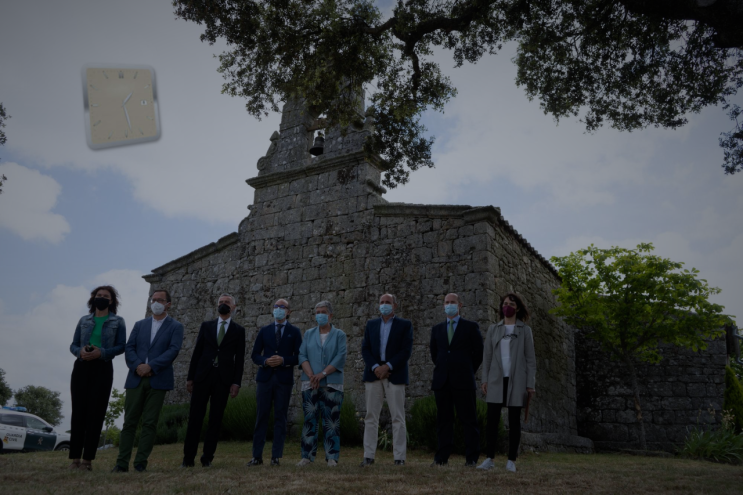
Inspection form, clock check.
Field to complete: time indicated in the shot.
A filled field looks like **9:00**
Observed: **1:28**
